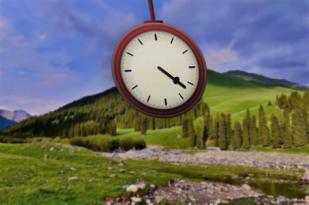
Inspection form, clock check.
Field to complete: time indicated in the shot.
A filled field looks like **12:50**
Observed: **4:22**
